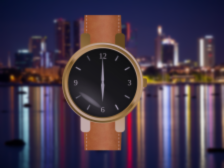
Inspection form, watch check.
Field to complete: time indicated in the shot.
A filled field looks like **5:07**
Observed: **6:00**
